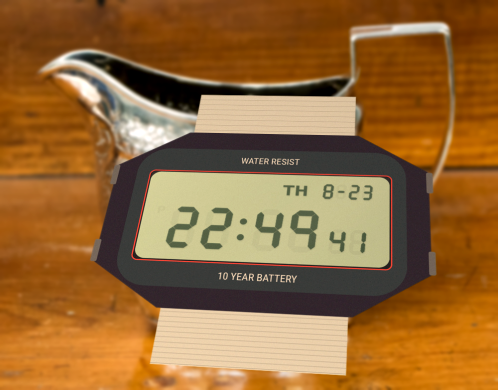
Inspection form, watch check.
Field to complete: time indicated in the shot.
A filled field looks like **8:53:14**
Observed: **22:49:41**
